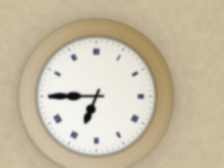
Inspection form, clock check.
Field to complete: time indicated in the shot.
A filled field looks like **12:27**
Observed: **6:45**
